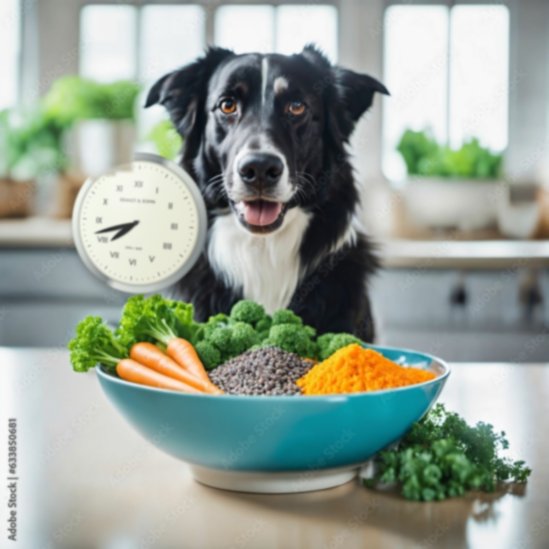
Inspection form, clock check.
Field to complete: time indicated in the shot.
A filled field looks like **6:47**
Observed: **7:42**
